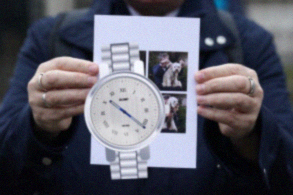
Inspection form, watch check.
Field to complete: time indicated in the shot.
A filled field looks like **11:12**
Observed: **10:22**
